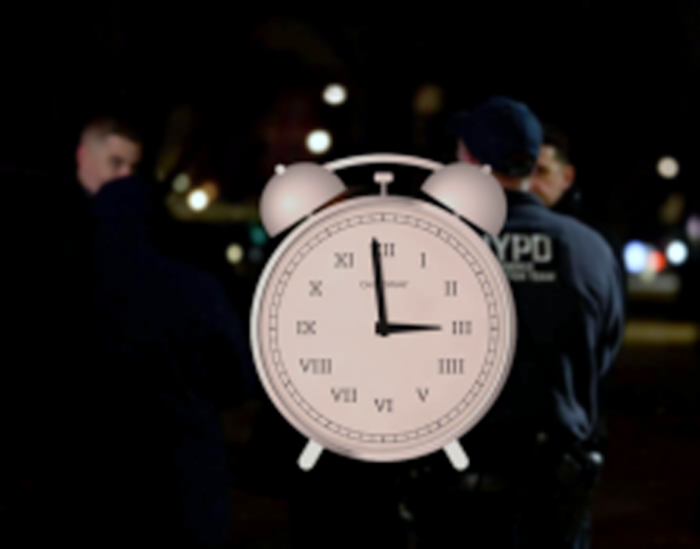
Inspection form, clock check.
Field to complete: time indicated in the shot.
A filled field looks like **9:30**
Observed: **2:59**
